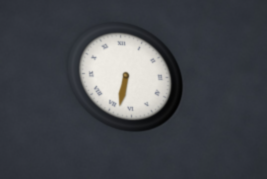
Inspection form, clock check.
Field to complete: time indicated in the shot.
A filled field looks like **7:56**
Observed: **6:33**
